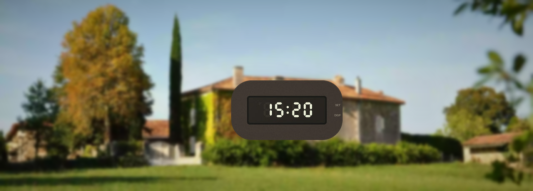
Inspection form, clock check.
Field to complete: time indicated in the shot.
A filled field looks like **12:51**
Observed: **15:20**
